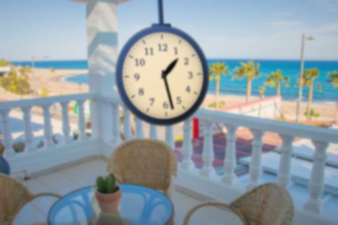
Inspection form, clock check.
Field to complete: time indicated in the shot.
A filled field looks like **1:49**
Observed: **1:28**
